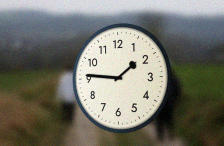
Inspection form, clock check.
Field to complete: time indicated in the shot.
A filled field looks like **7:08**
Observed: **1:46**
